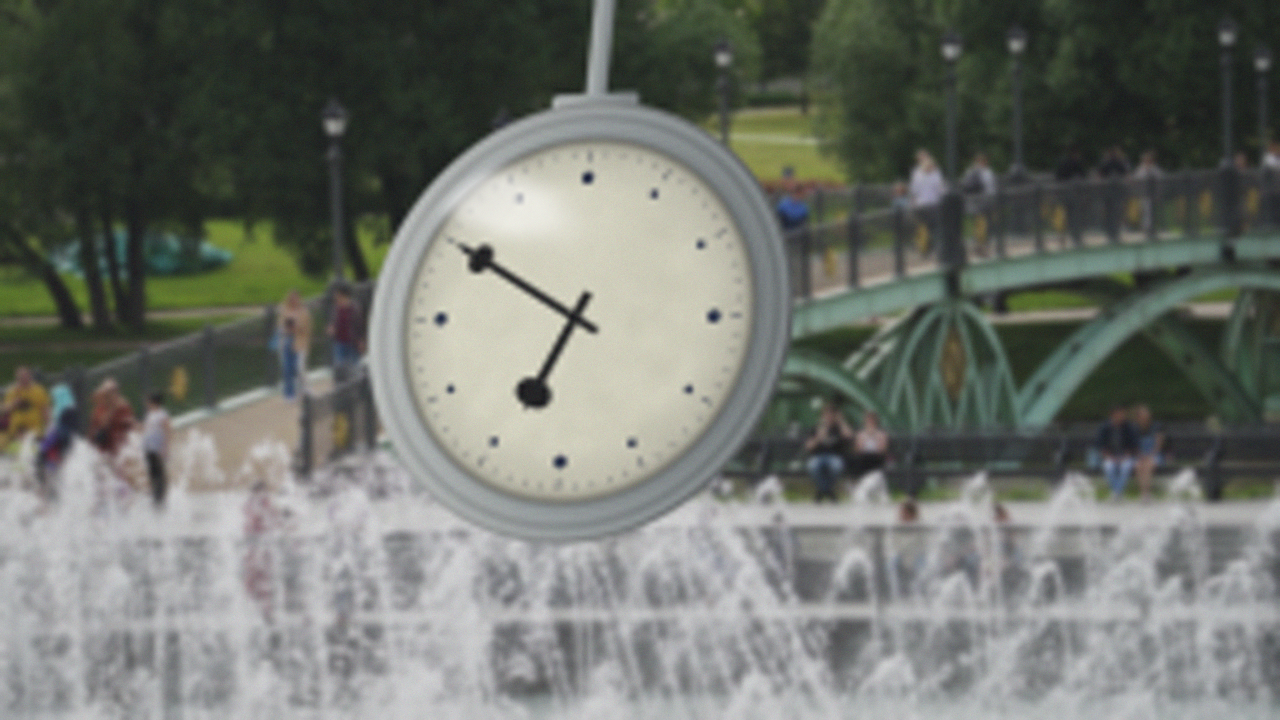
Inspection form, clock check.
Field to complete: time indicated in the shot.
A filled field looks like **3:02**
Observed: **6:50**
